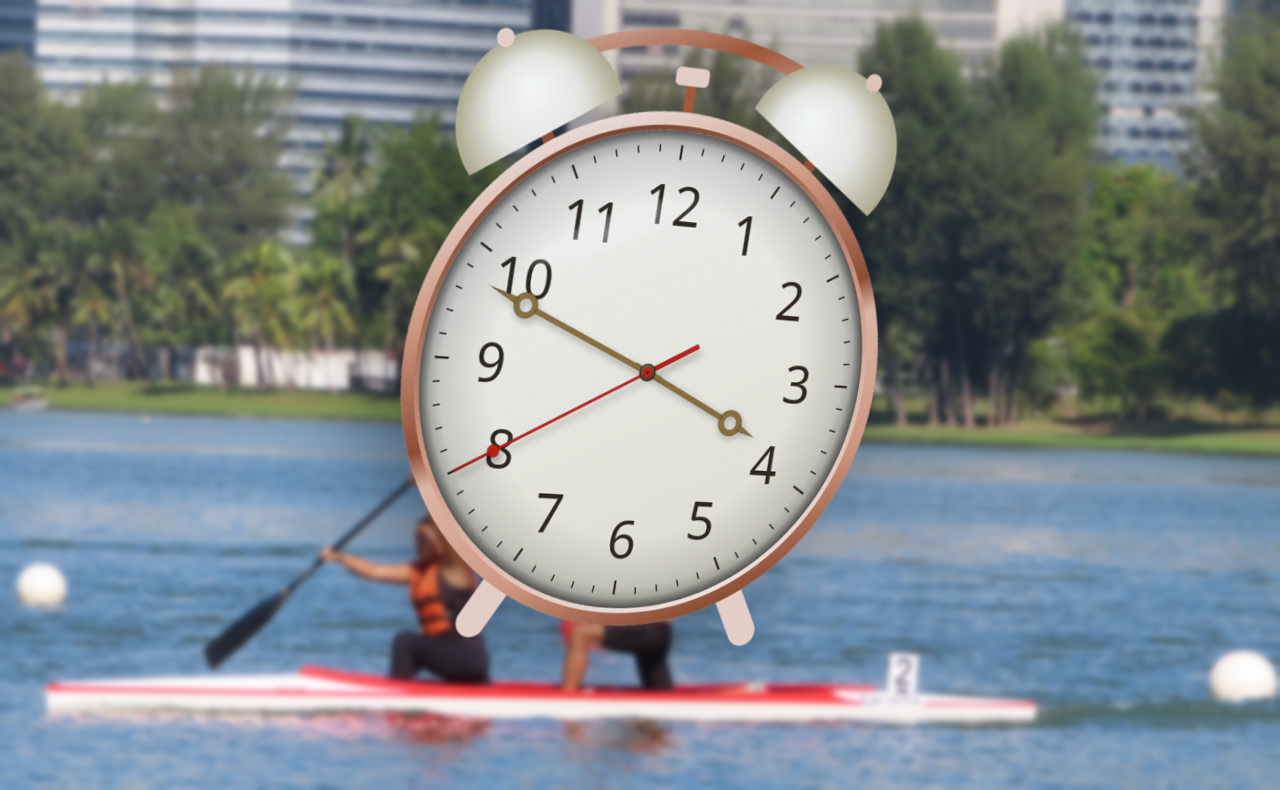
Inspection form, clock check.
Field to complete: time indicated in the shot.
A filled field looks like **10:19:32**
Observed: **3:48:40**
